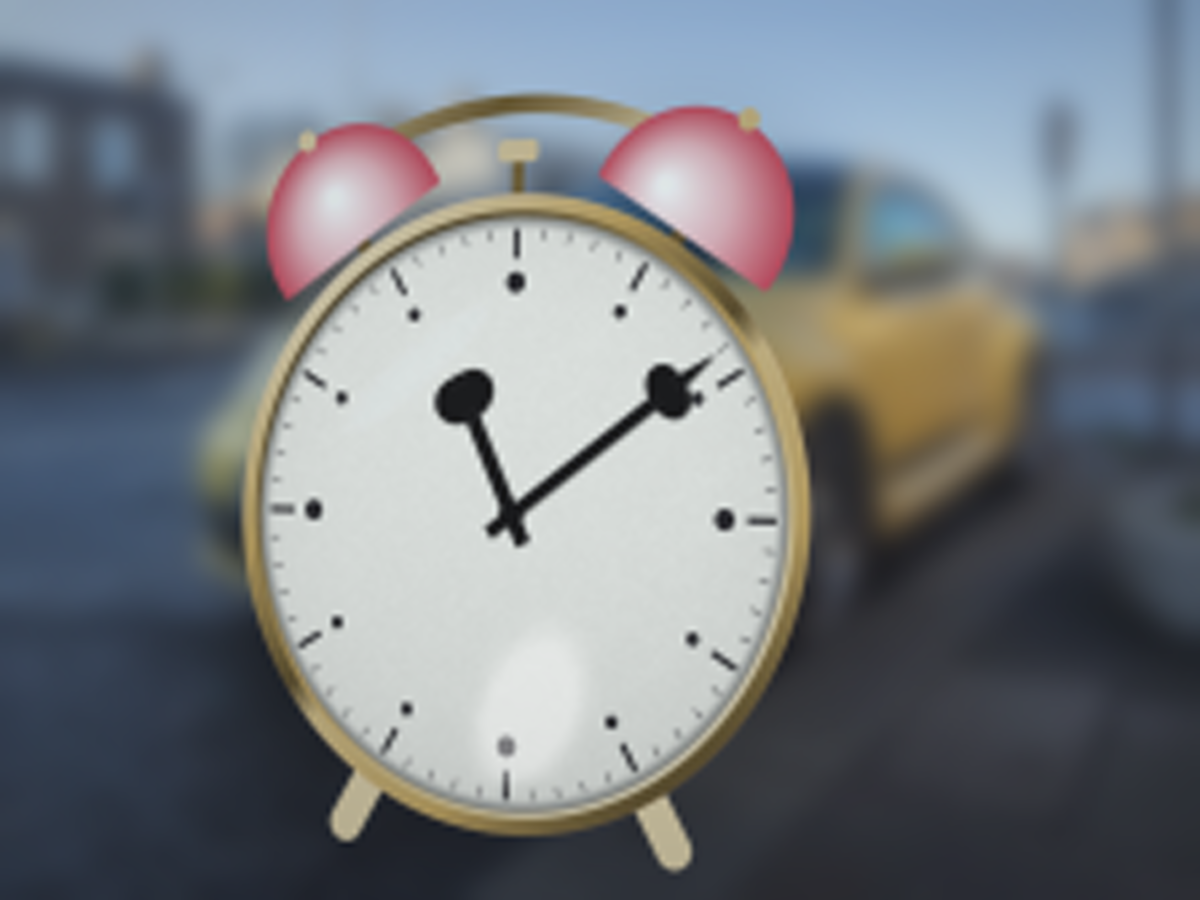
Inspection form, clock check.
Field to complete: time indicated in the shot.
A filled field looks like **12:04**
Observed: **11:09**
